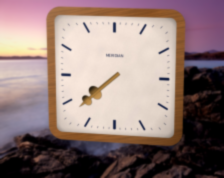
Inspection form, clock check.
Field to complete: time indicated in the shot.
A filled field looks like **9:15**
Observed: **7:38**
